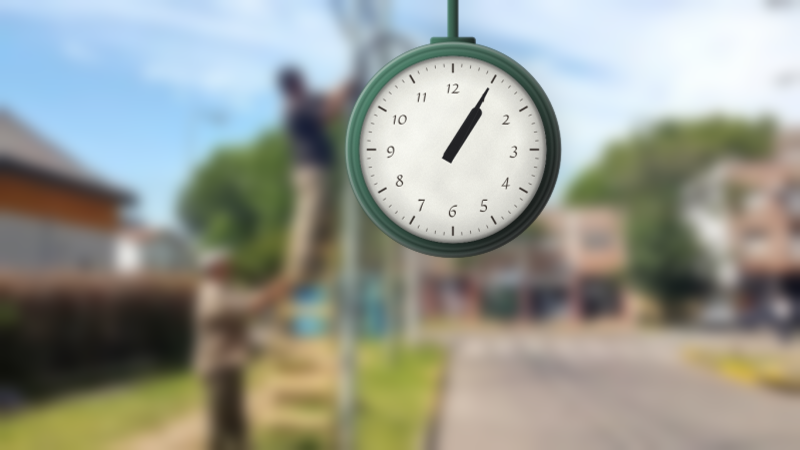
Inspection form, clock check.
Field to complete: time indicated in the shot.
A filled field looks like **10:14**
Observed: **1:05**
